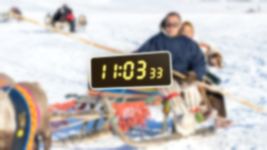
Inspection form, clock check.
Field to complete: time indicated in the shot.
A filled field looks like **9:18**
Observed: **11:03**
